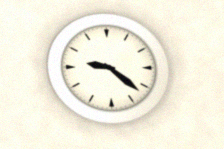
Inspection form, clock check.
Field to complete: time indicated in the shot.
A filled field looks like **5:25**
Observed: **9:22**
